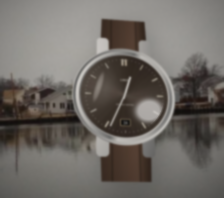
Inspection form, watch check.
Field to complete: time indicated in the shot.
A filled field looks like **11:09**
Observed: **12:34**
